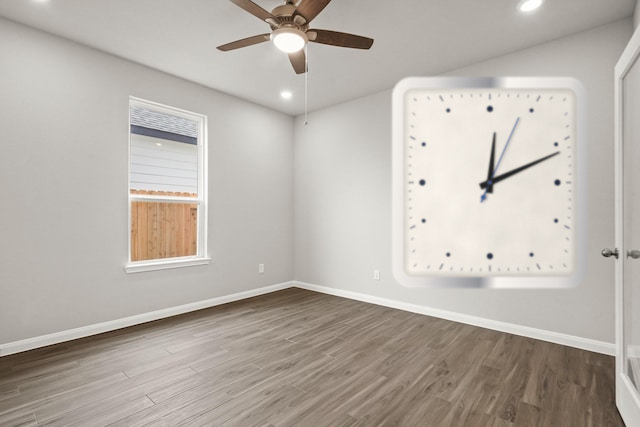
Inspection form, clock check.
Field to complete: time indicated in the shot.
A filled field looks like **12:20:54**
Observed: **12:11:04**
